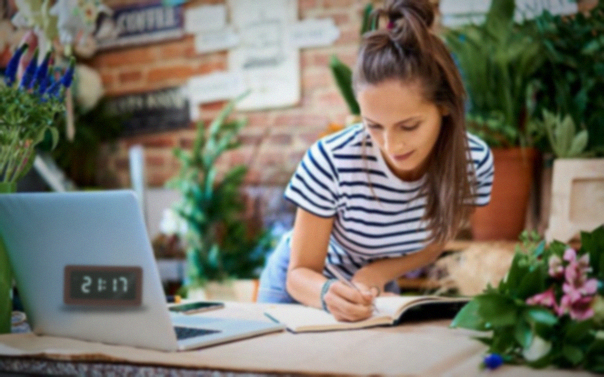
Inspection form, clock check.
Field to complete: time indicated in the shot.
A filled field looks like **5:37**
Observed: **21:17**
